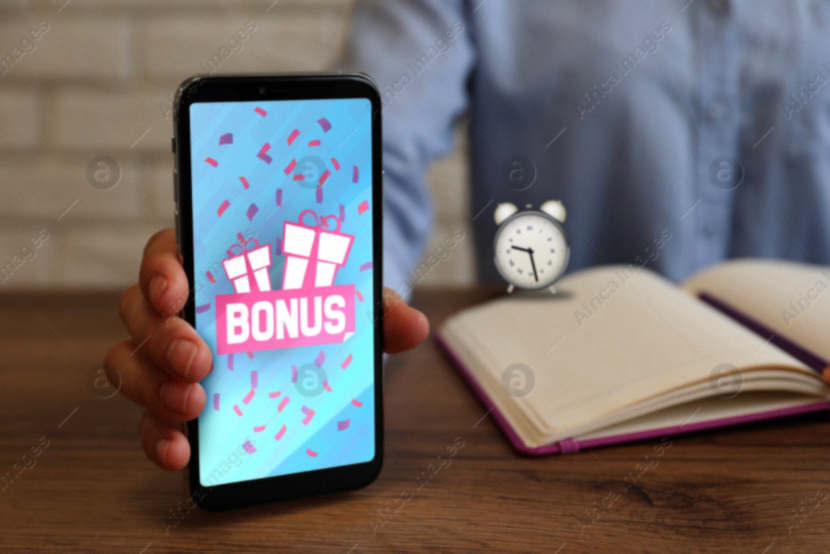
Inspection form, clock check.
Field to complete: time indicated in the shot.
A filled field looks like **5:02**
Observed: **9:28**
